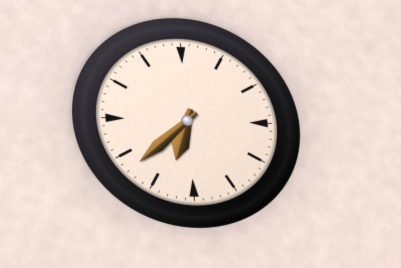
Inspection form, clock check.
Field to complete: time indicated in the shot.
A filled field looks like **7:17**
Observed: **6:38**
